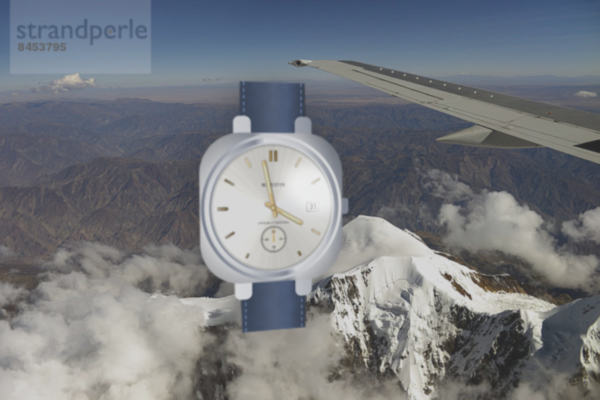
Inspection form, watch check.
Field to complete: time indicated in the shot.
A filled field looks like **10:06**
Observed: **3:58**
